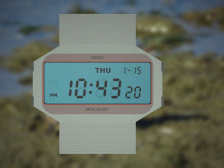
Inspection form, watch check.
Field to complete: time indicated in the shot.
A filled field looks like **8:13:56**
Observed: **10:43:20**
